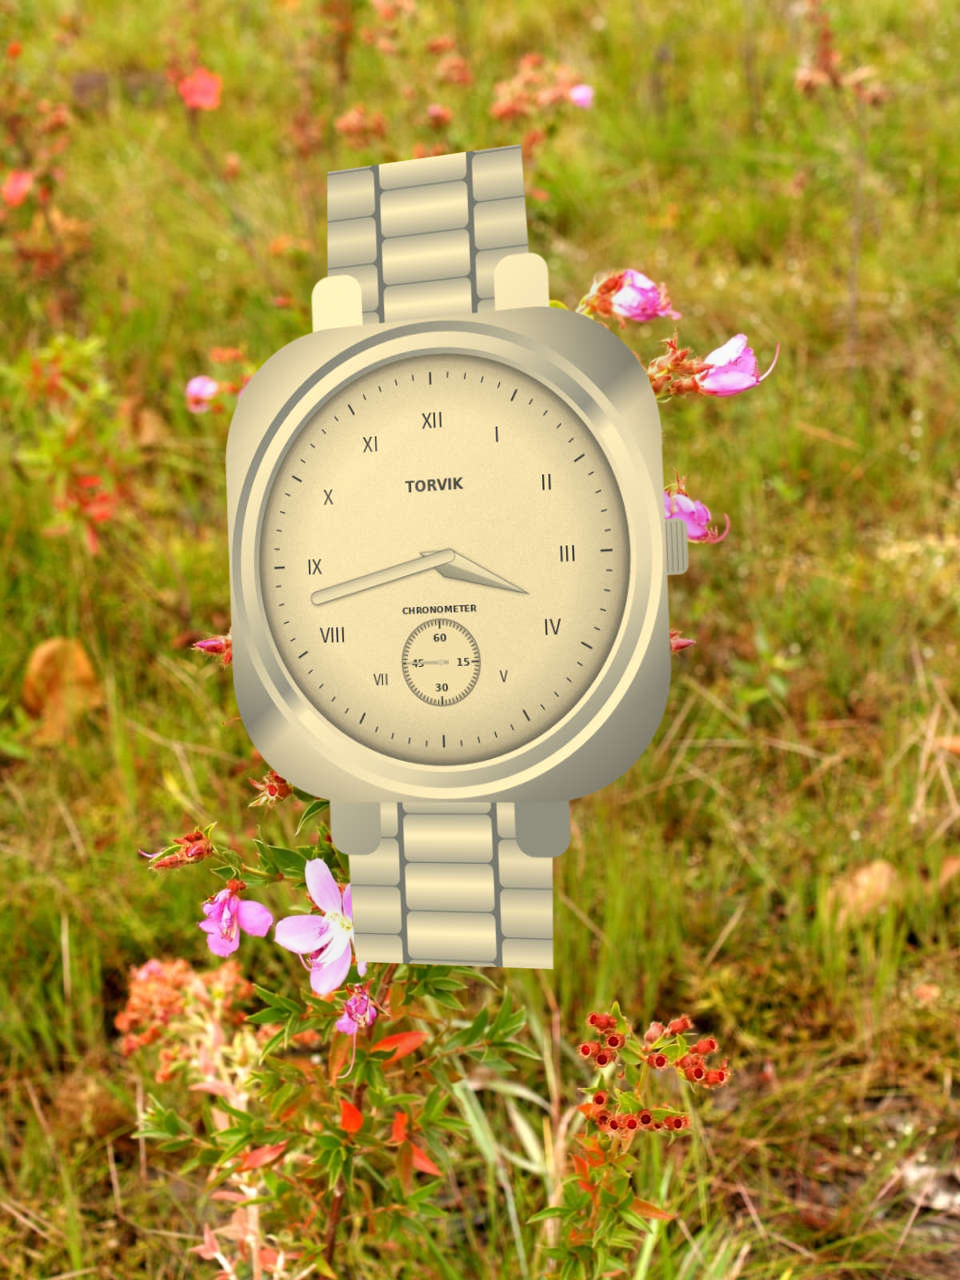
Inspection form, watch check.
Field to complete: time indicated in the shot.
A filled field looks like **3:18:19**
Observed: **3:42:45**
